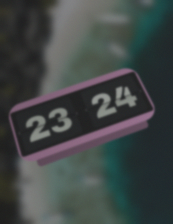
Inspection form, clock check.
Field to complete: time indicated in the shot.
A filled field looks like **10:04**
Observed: **23:24**
